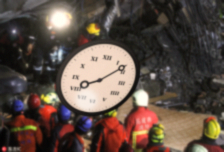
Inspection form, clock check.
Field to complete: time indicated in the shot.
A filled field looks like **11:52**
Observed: **8:08**
